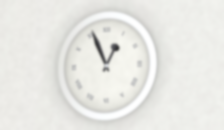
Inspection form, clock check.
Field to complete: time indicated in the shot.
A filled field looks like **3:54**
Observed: **12:56**
